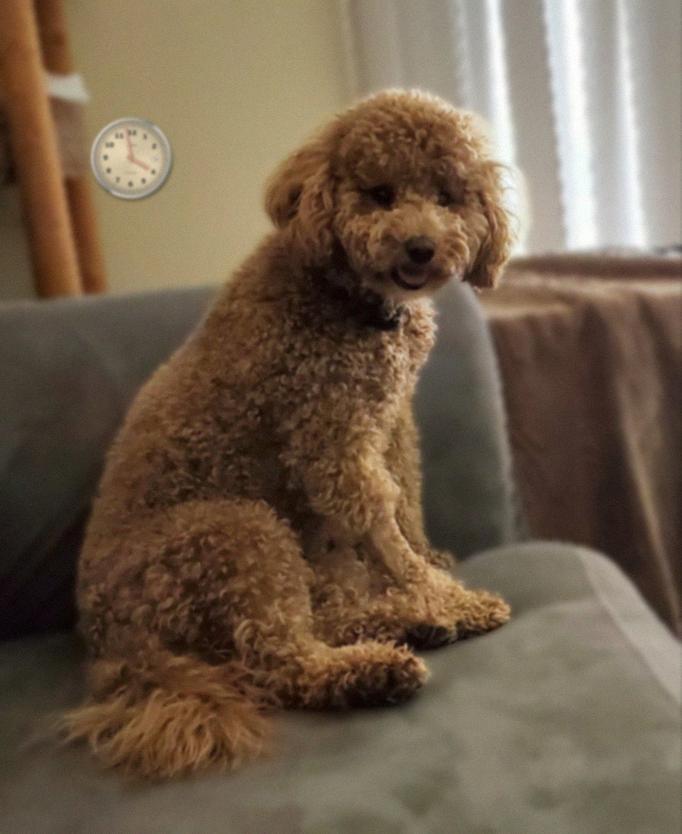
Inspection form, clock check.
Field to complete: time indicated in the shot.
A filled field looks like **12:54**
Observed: **3:58**
